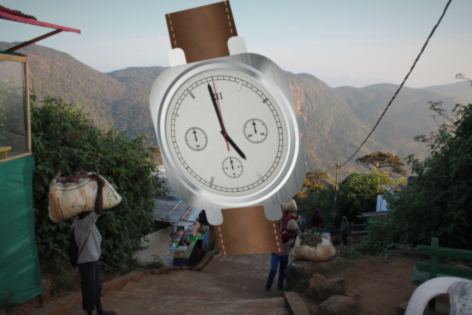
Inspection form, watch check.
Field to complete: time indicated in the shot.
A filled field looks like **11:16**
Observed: **4:59**
